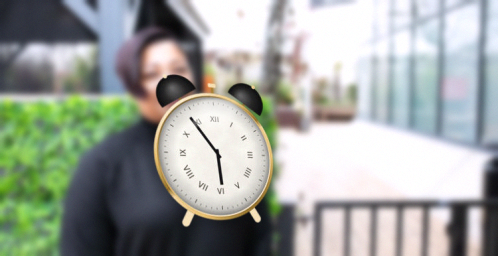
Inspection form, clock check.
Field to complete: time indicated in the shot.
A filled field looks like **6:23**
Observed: **5:54**
